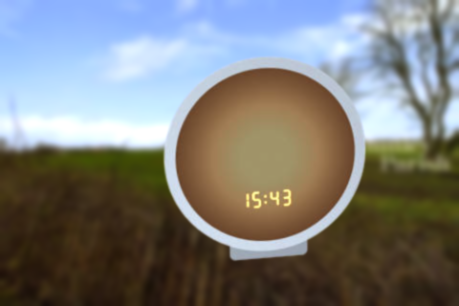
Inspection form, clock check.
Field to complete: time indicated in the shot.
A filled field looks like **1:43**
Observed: **15:43**
